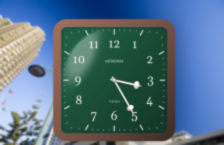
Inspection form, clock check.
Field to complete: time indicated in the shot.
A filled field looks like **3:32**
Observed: **3:25**
